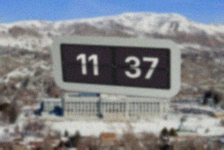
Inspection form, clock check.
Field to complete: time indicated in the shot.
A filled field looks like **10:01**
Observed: **11:37**
